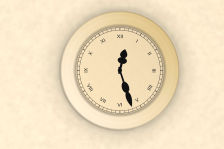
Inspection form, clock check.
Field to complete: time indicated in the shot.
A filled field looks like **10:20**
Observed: **12:27**
